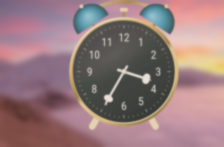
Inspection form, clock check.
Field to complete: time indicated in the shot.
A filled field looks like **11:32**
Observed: **3:35**
